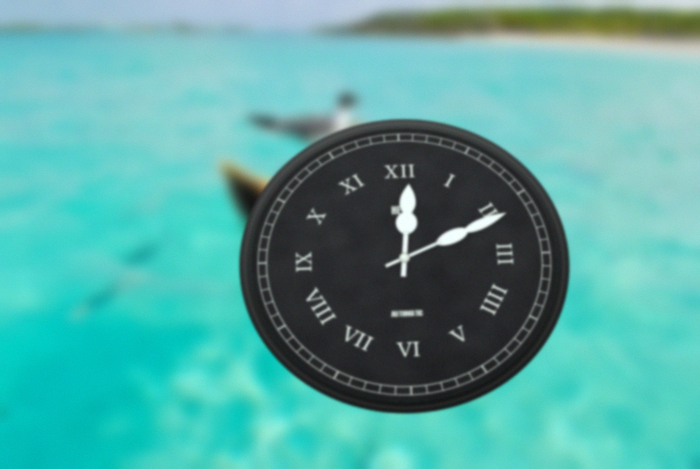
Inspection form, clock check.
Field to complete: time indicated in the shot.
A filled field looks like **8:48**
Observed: **12:11**
